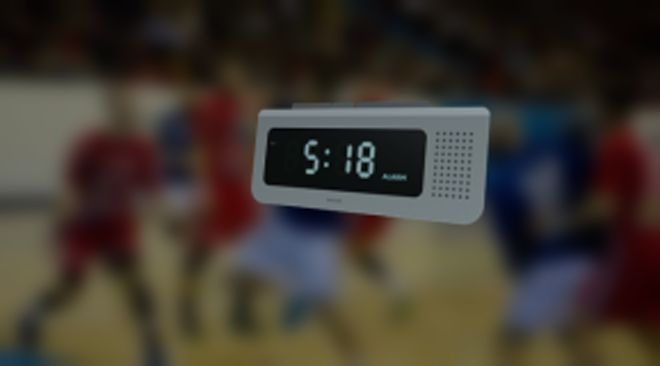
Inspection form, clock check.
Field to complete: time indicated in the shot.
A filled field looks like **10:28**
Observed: **5:18**
